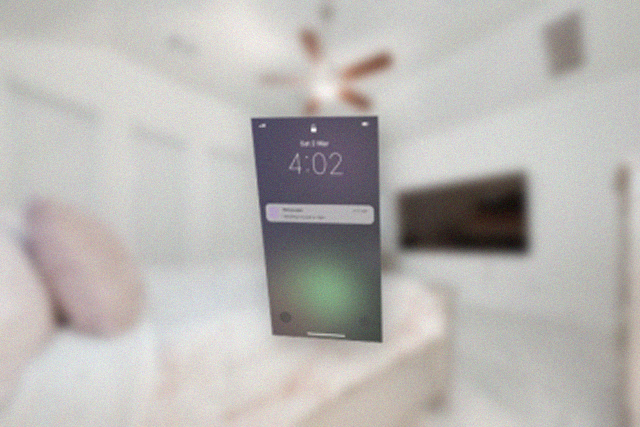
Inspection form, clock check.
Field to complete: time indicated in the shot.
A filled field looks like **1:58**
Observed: **4:02**
